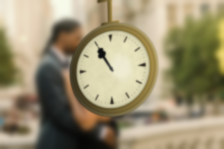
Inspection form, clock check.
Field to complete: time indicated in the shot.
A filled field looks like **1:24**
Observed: **10:55**
